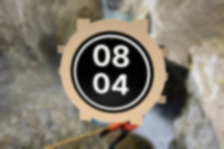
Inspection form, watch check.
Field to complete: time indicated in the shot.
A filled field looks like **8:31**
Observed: **8:04**
